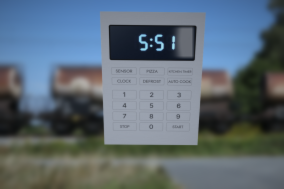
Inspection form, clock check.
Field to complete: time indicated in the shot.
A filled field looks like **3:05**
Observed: **5:51**
